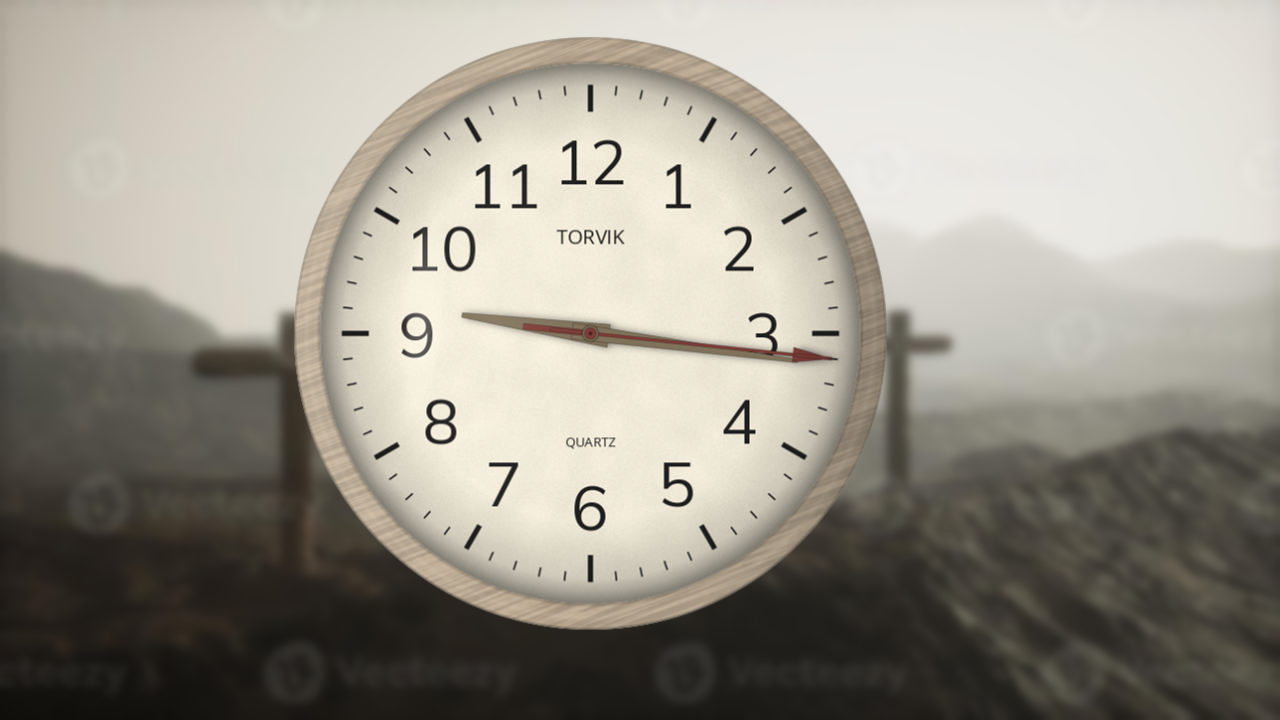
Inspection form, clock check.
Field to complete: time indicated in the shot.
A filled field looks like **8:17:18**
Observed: **9:16:16**
